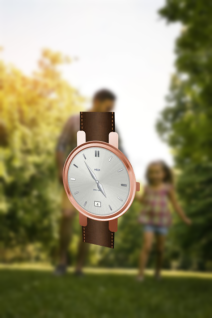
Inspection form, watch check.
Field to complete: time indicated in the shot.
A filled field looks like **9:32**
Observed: **4:54**
